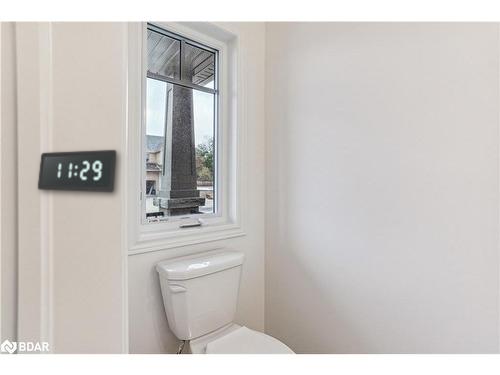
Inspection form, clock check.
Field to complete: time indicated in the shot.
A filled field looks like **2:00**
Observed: **11:29**
